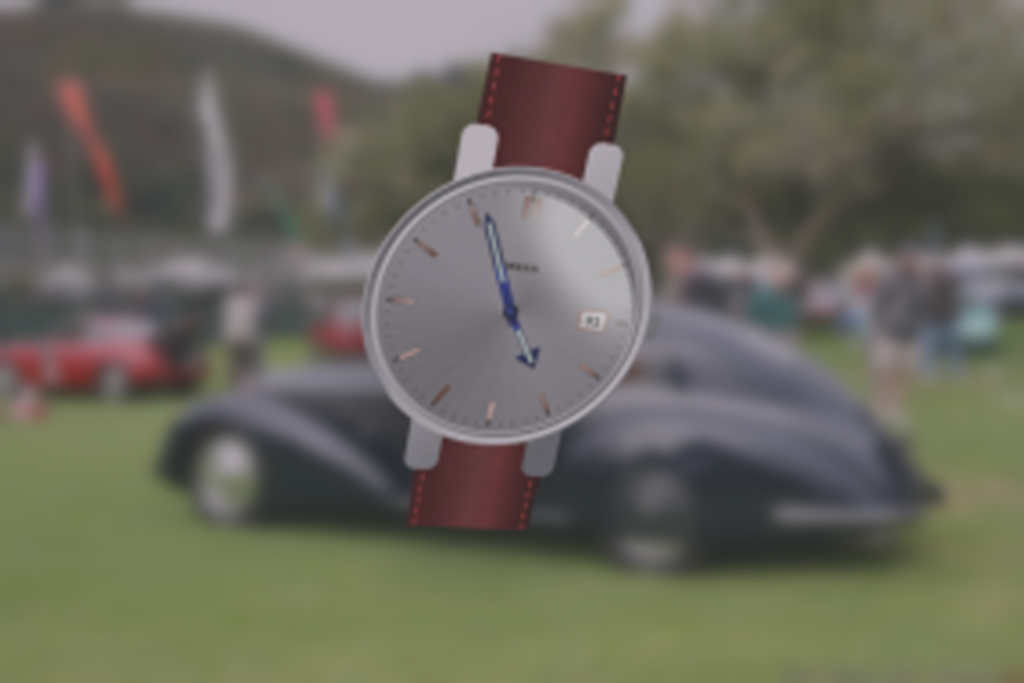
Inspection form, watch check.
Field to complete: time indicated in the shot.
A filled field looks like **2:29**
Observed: **4:56**
